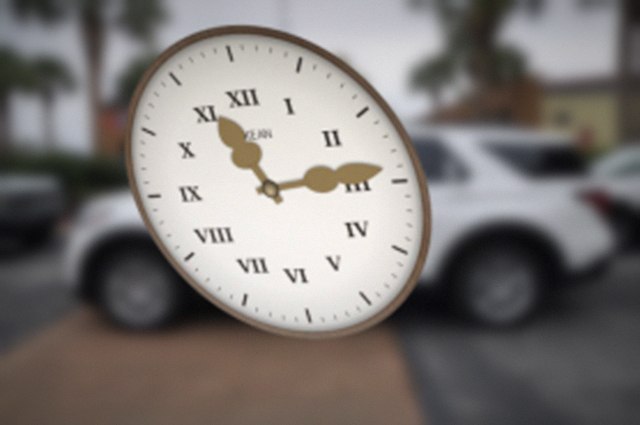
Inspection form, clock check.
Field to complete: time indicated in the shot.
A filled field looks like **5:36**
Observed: **11:14**
